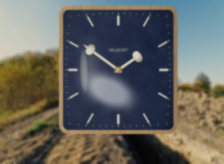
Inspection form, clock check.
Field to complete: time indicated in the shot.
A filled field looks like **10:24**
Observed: **1:51**
